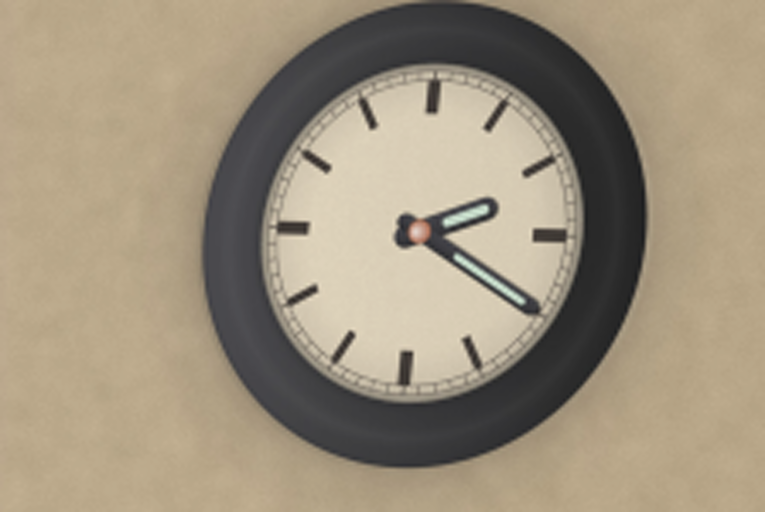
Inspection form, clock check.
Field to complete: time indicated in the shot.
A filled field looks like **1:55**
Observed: **2:20**
